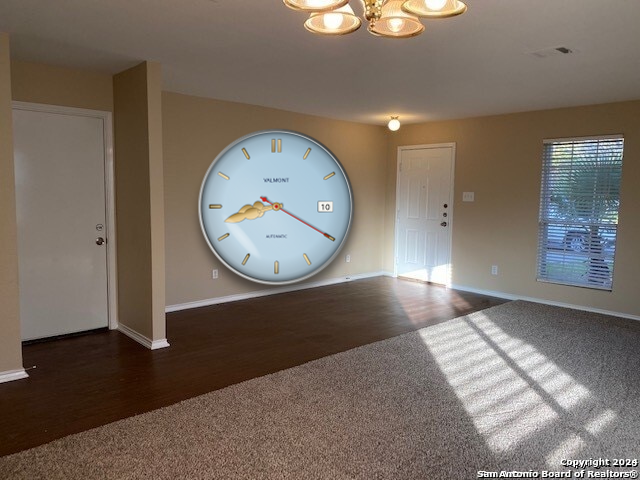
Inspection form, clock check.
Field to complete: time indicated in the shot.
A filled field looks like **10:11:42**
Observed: **8:42:20**
